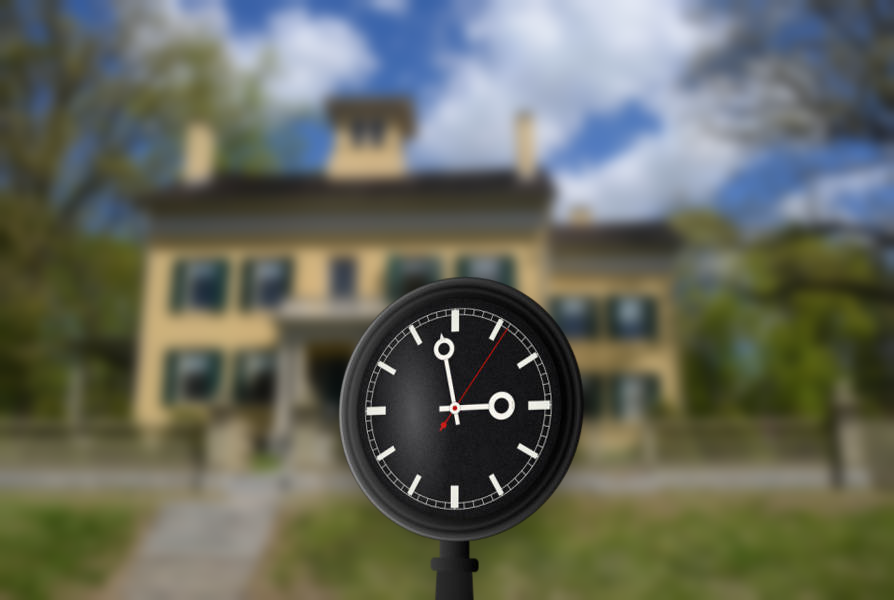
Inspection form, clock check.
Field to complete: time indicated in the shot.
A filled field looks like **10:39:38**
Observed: **2:58:06**
